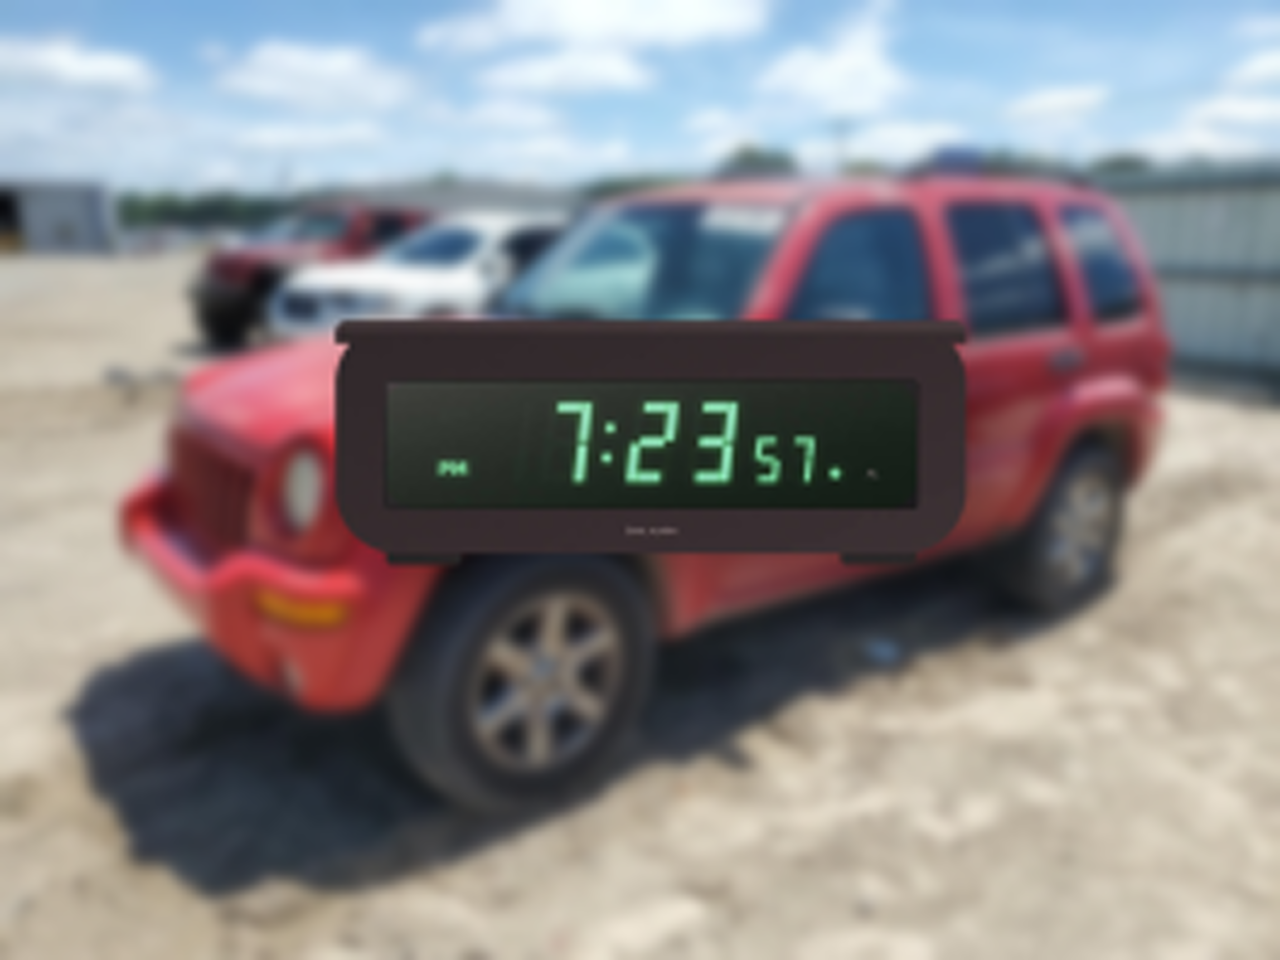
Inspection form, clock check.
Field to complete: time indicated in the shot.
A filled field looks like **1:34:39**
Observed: **7:23:57**
